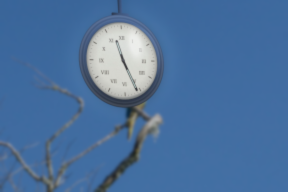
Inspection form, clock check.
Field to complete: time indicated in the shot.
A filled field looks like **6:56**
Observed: **11:26**
